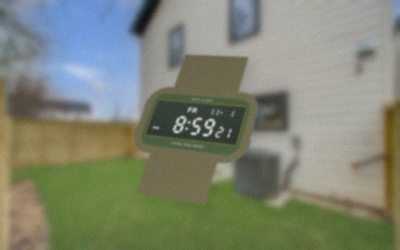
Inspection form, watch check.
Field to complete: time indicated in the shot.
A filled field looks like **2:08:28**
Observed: **8:59:21**
